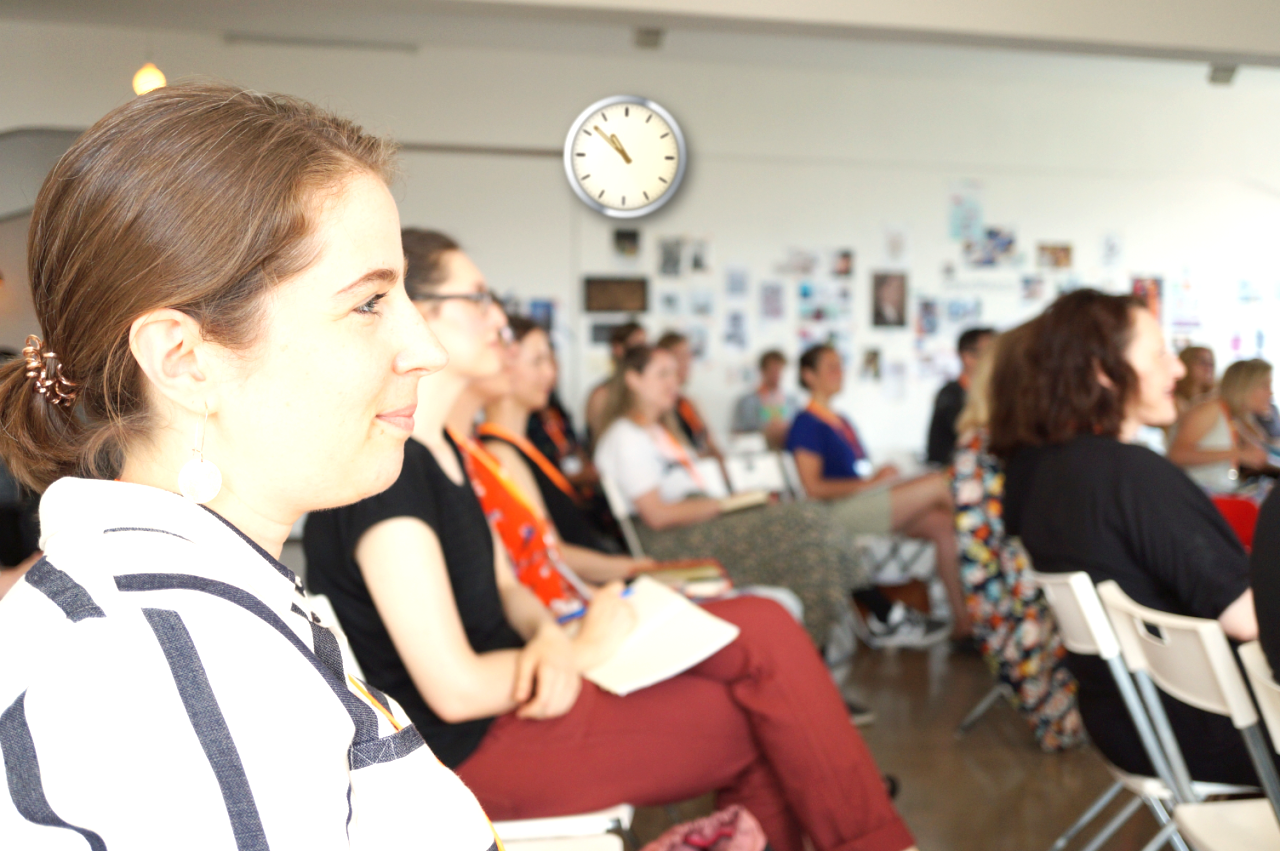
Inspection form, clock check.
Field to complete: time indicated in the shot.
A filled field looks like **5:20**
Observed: **10:52**
